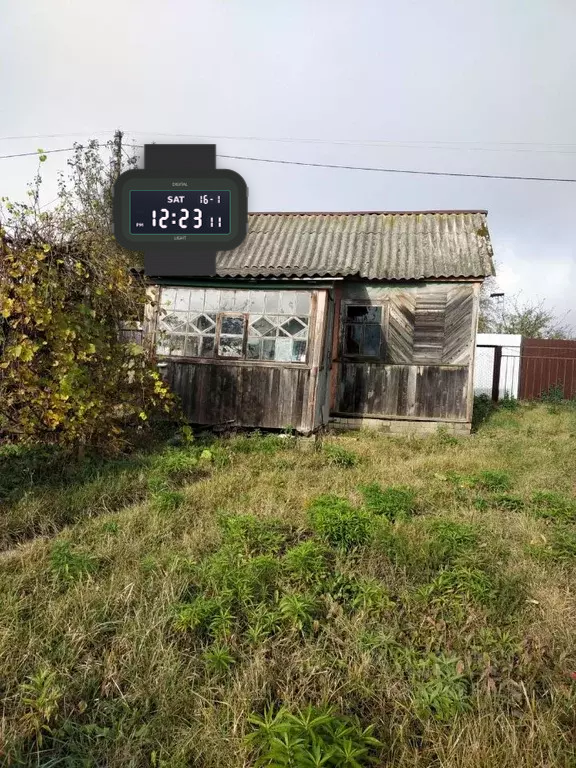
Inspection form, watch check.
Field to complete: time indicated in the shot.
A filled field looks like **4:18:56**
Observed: **12:23:11**
